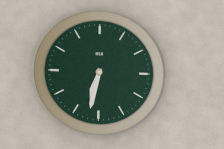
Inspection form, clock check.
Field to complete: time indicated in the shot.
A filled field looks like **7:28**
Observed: **6:32**
